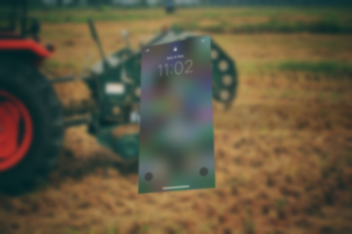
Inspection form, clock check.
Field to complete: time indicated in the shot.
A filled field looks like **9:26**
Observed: **11:02**
